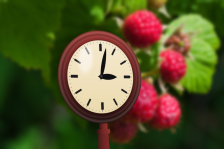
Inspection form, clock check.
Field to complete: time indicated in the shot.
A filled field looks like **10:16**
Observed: **3:02**
